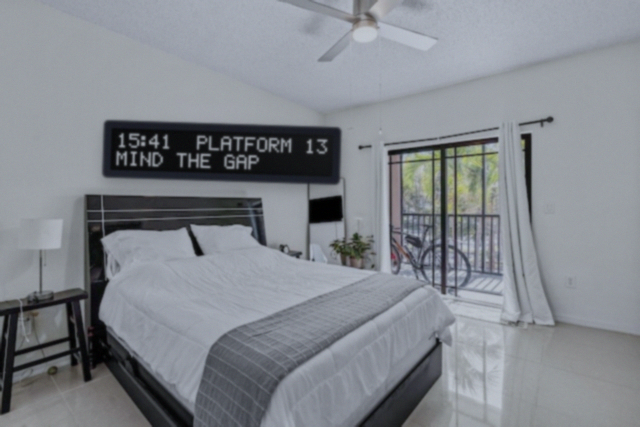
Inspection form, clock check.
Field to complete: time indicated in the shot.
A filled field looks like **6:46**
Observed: **15:41**
